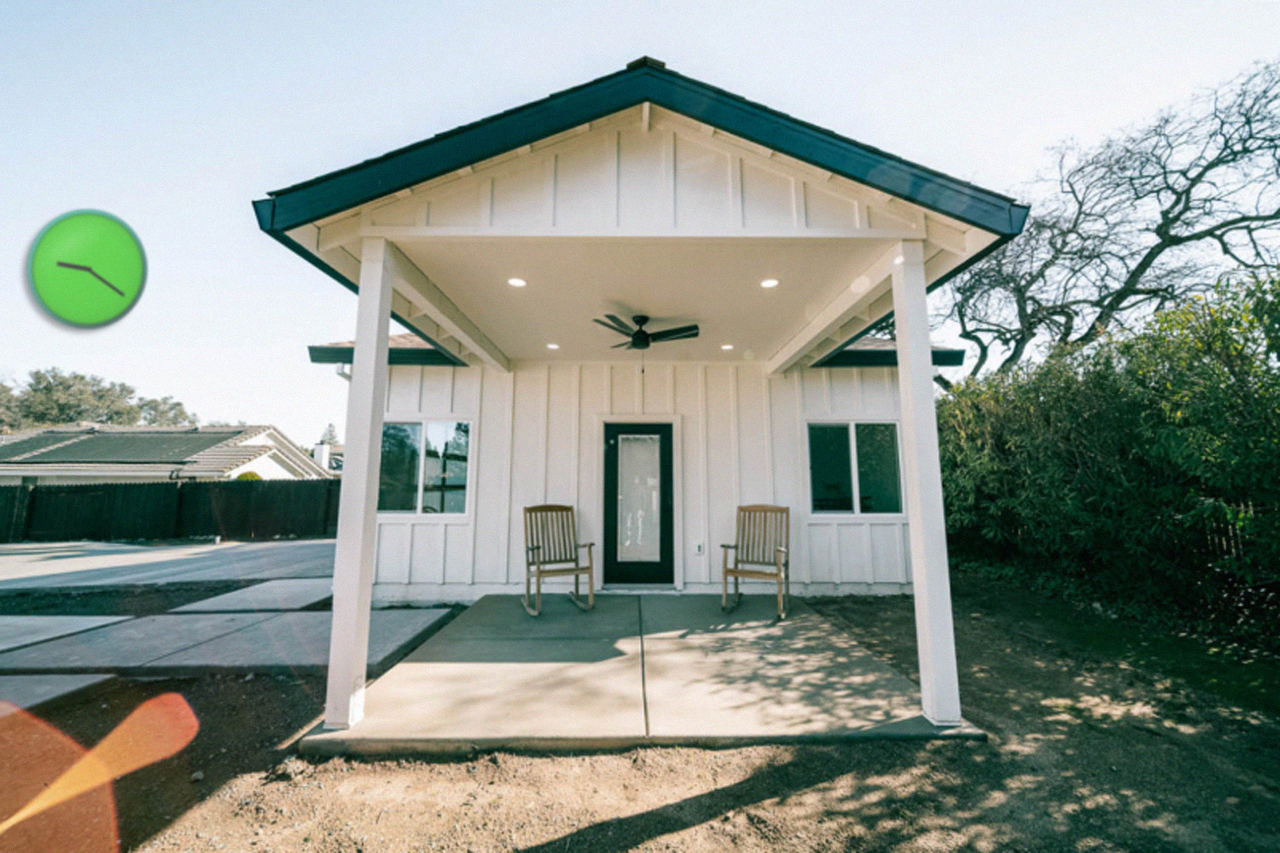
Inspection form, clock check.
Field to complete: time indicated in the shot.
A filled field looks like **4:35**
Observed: **9:21**
